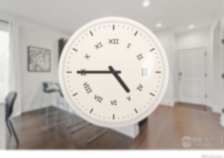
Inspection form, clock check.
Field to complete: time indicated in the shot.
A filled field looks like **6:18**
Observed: **4:45**
